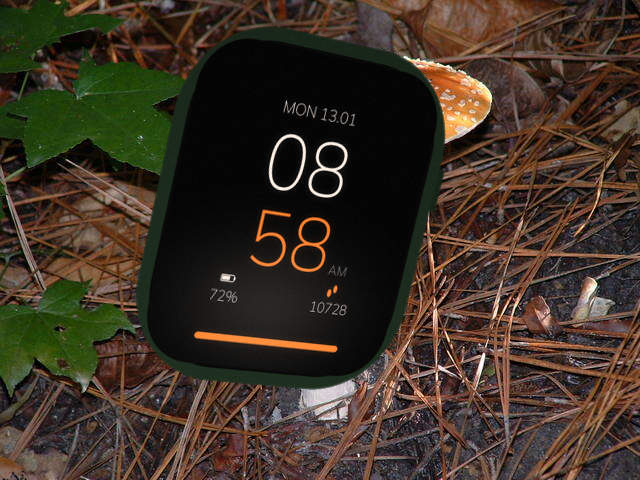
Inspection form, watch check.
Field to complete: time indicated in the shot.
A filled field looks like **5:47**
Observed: **8:58**
